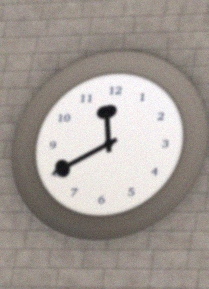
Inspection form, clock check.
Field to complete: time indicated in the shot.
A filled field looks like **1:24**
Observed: **11:40**
